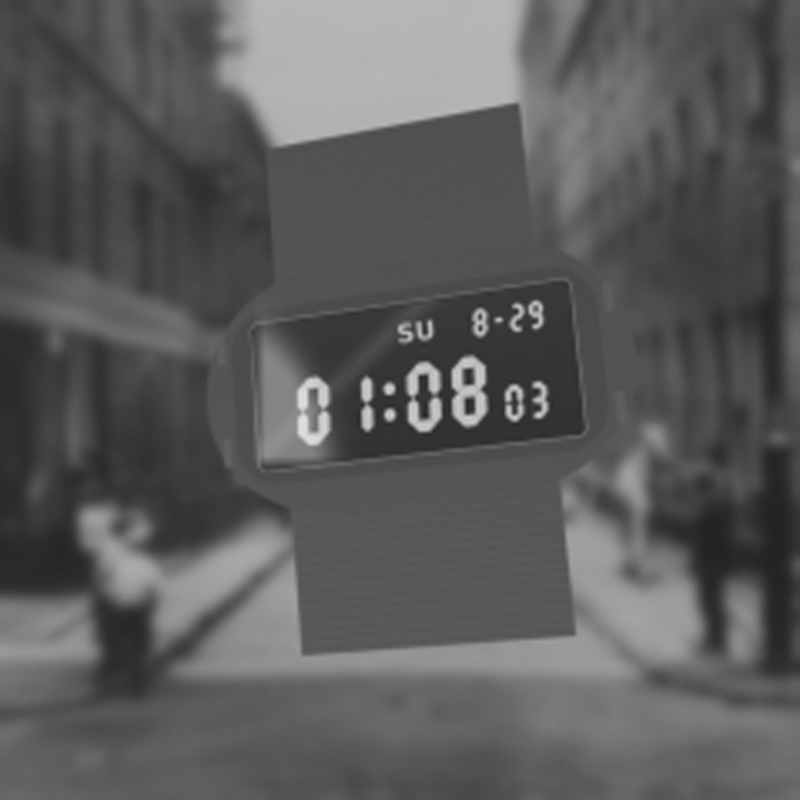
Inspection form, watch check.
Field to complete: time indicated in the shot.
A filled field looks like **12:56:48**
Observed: **1:08:03**
